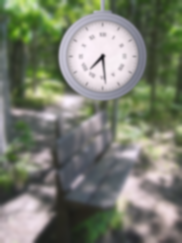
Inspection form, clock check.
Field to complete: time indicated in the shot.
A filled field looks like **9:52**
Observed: **7:29**
